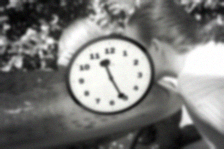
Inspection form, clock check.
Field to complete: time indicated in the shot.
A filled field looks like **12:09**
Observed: **11:26**
